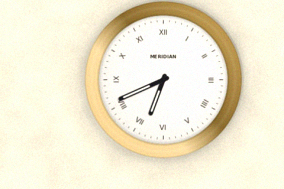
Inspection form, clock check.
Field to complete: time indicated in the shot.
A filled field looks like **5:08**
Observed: **6:41**
